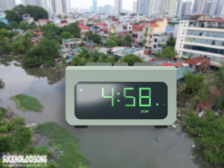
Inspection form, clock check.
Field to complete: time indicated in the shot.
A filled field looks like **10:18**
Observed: **4:58**
